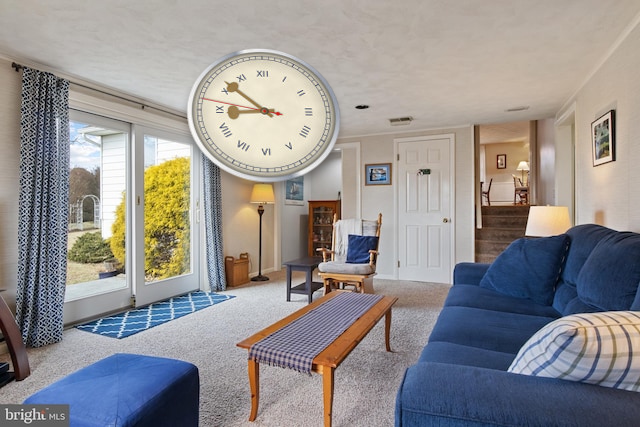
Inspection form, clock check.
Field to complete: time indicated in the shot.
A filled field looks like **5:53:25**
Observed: **8:51:47**
